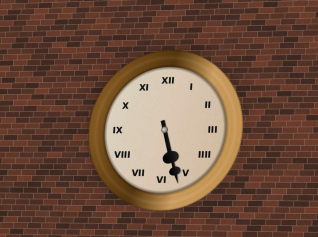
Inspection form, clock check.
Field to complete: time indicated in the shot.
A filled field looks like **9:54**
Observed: **5:27**
